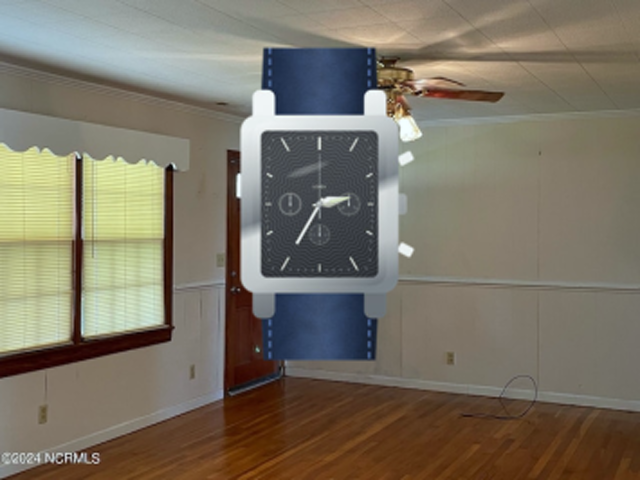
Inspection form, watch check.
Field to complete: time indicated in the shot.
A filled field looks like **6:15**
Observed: **2:35**
